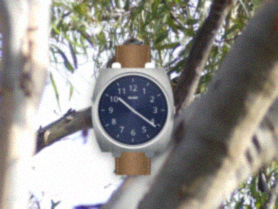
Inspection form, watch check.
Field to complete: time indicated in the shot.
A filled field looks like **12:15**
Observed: **10:21**
